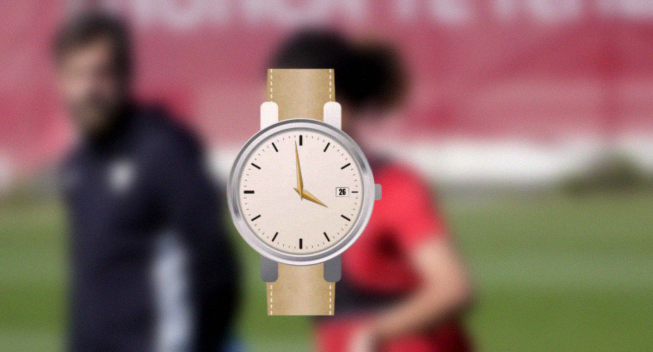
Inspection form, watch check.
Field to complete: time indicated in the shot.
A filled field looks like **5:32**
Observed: **3:59**
